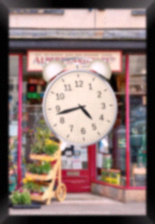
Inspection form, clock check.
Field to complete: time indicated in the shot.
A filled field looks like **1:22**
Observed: **4:43**
